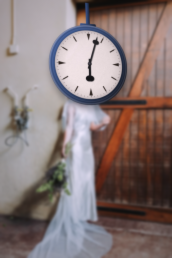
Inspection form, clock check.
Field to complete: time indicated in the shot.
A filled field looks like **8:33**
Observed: **6:03**
